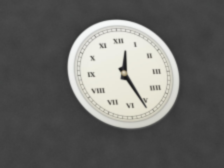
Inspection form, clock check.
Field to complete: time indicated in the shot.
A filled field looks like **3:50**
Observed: **12:26**
